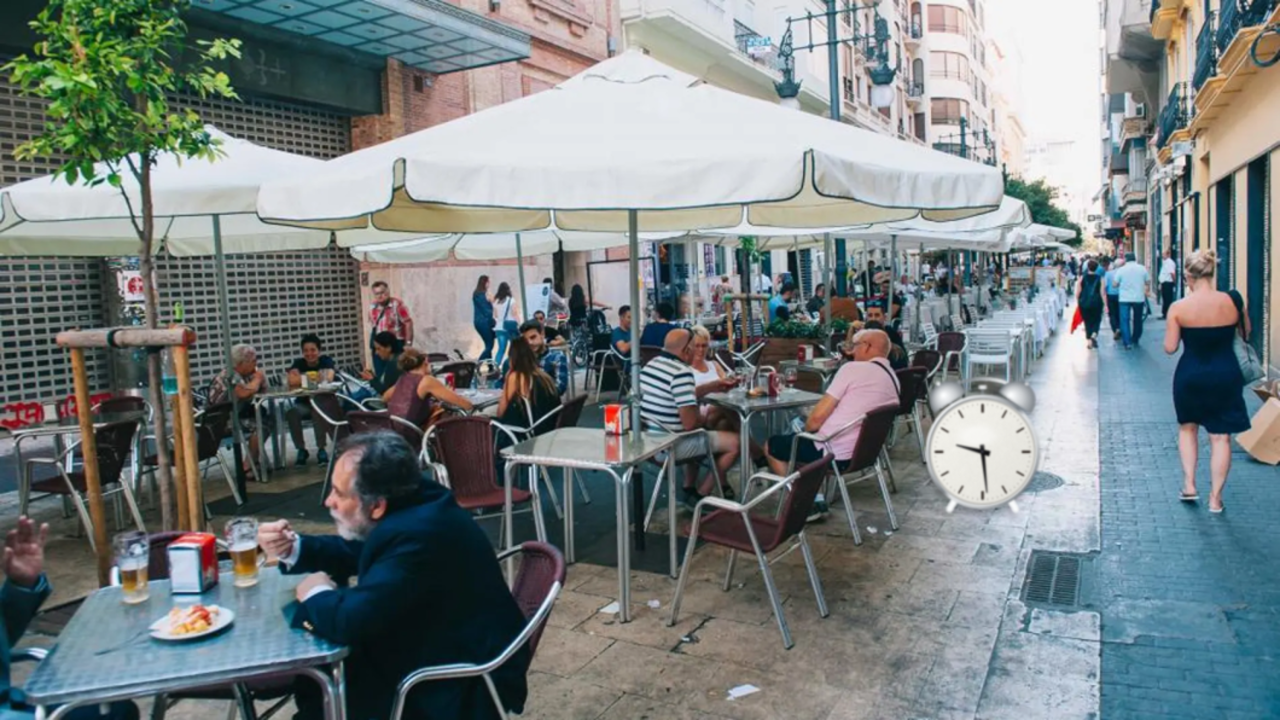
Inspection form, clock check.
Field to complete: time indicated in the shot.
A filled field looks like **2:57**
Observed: **9:29**
